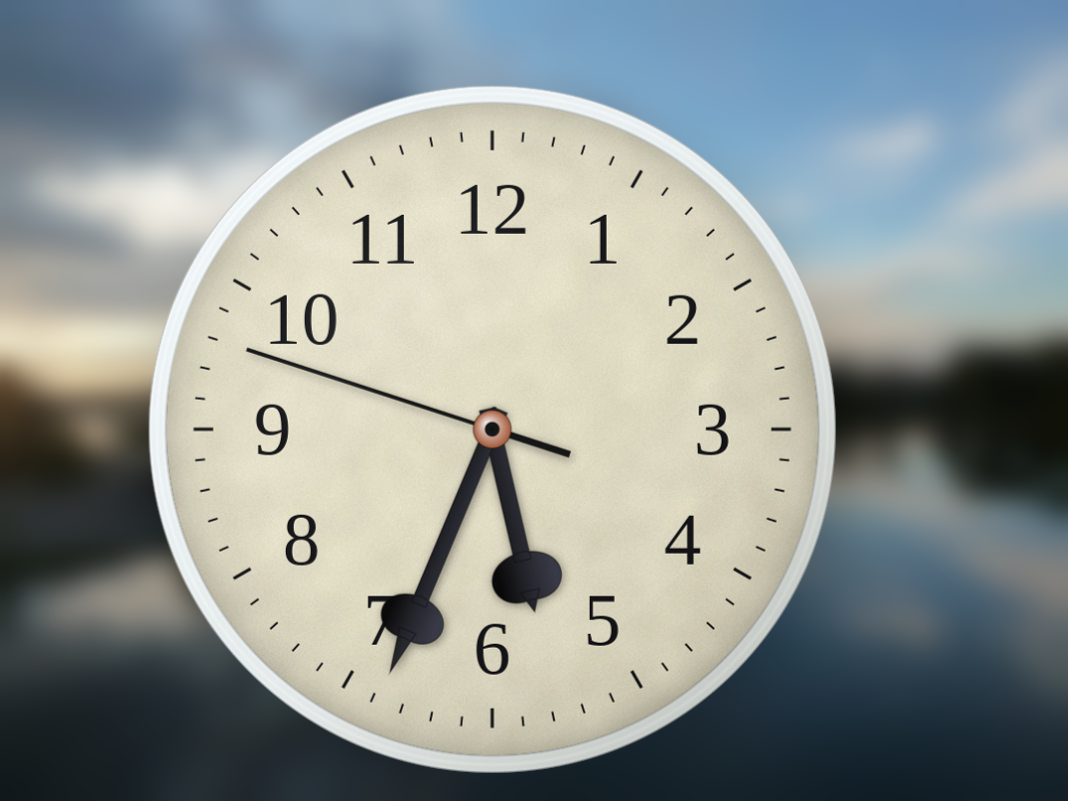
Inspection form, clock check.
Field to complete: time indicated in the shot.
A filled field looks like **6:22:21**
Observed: **5:33:48**
